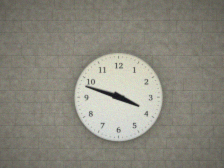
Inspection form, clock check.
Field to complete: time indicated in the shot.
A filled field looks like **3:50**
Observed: **3:48**
